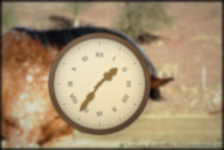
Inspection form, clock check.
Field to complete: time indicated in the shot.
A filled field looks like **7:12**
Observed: **1:36**
